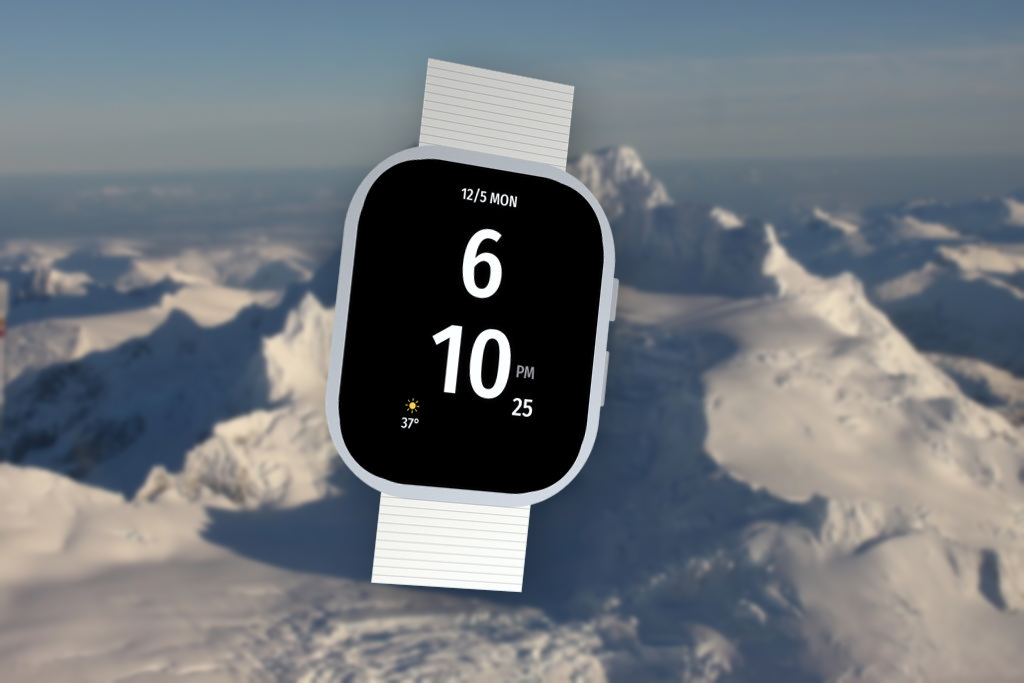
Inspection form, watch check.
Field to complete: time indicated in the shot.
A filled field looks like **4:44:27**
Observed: **6:10:25**
